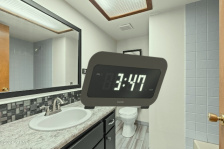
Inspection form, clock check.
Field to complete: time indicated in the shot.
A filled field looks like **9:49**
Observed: **3:47**
